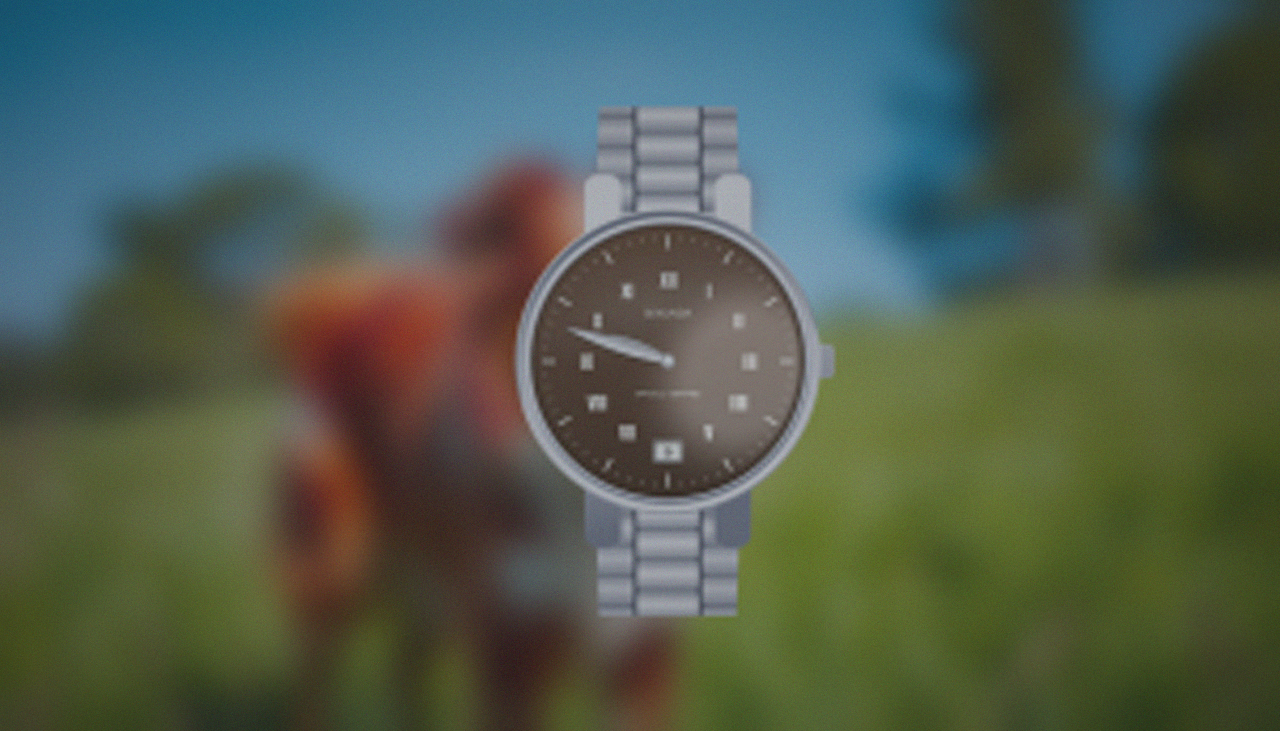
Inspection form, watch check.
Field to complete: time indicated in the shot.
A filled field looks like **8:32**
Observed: **9:48**
